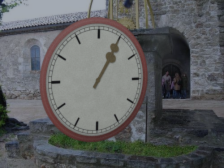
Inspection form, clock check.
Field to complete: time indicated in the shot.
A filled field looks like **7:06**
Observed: **1:05**
